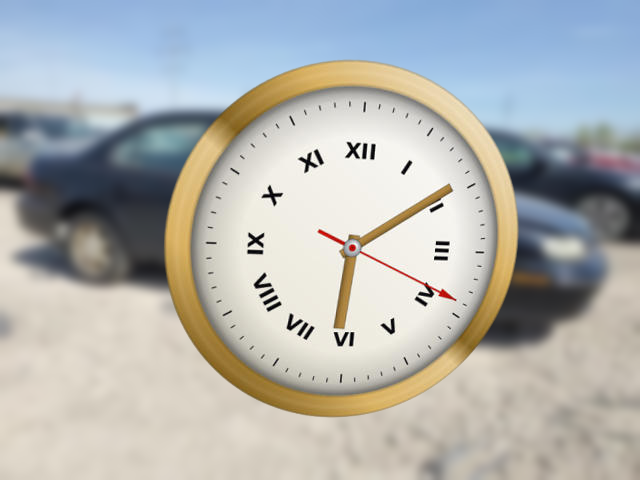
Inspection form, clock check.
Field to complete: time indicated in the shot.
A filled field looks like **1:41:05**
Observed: **6:09:19**
